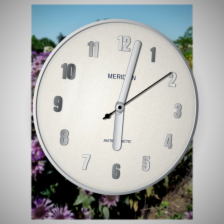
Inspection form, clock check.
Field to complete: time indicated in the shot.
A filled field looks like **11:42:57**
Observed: **6:02:09**
